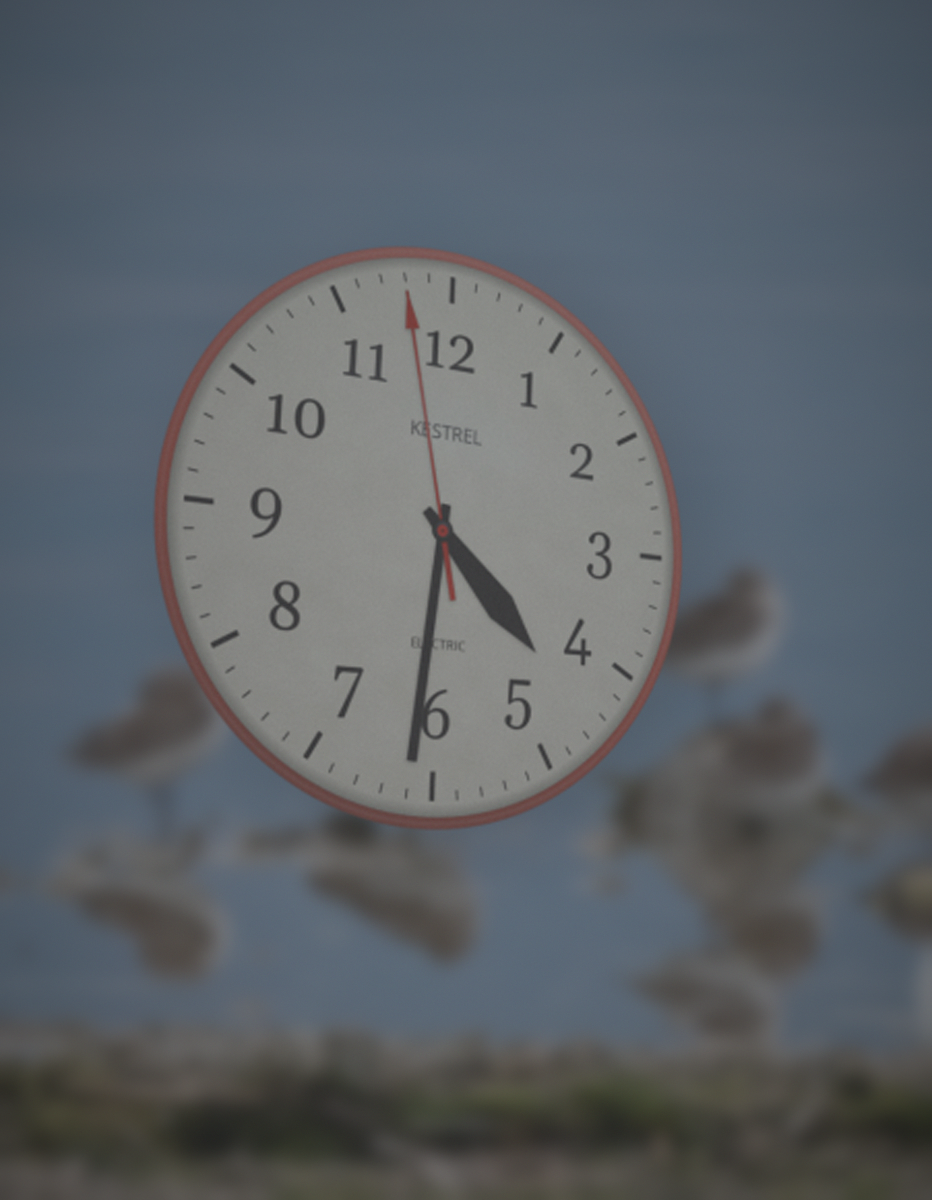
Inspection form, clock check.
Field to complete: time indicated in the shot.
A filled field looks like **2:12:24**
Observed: **4:30:58**
